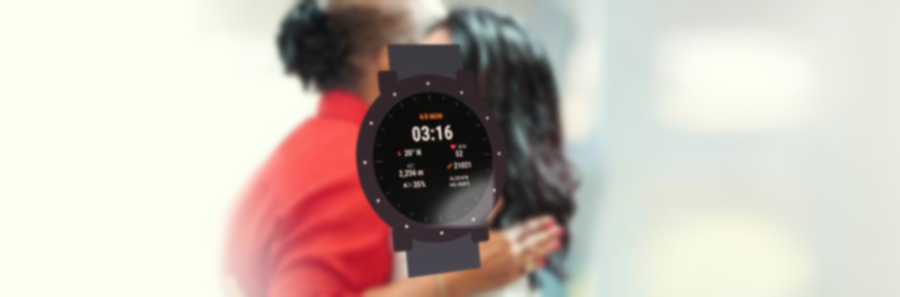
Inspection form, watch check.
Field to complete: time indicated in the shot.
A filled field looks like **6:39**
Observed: **3:16**
